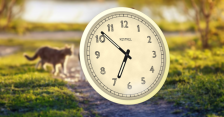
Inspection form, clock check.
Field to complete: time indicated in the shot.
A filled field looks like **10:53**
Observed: **6:52**
